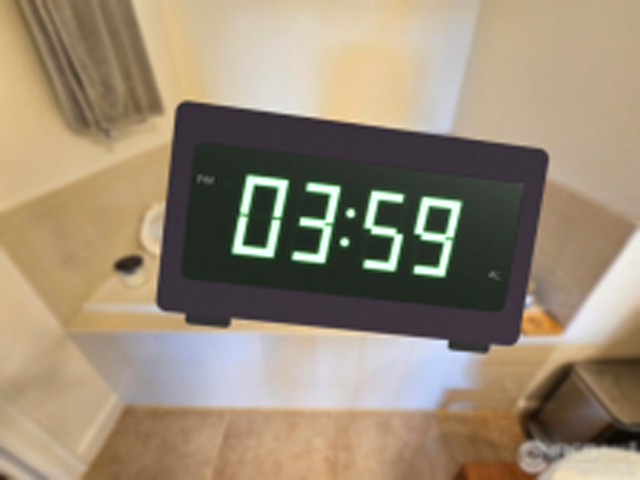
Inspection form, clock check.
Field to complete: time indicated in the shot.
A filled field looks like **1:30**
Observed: **3:59**
